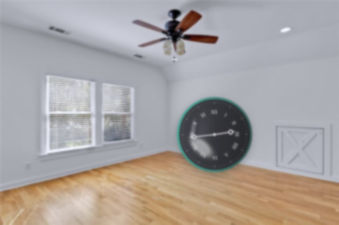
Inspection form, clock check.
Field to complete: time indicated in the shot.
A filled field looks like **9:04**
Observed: **2:44**
